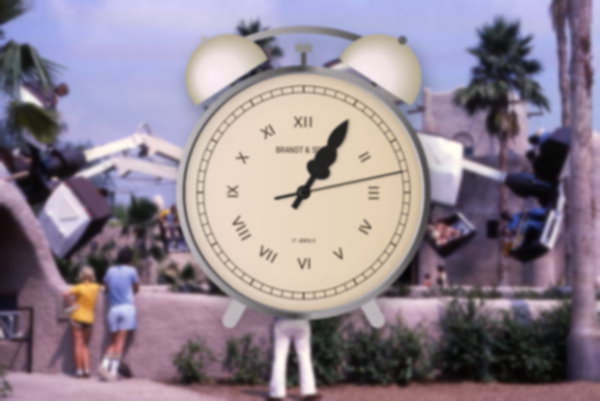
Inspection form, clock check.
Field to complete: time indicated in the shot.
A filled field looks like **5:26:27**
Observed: **1:05:13**
